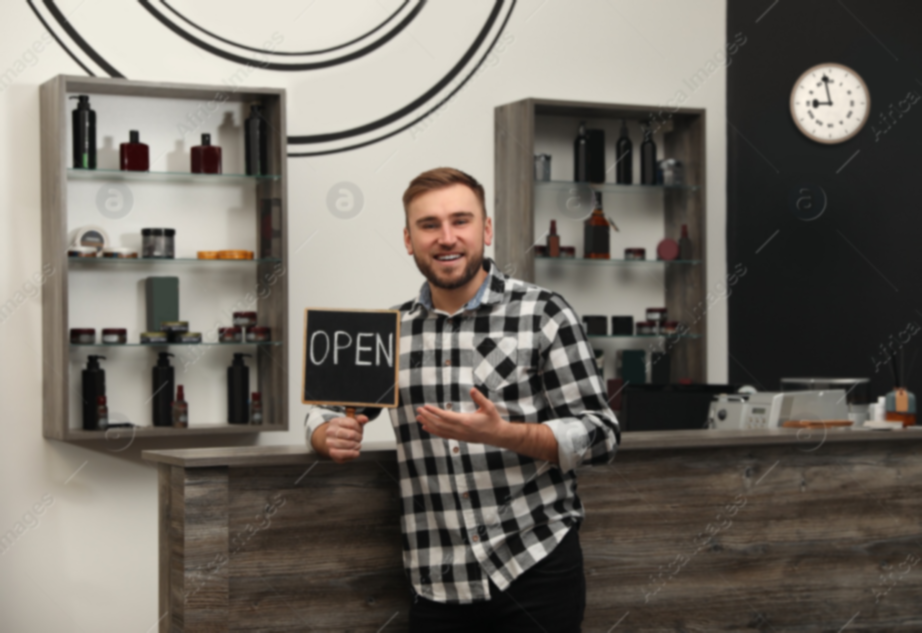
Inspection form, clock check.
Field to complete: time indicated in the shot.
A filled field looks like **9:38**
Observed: **8:58**
